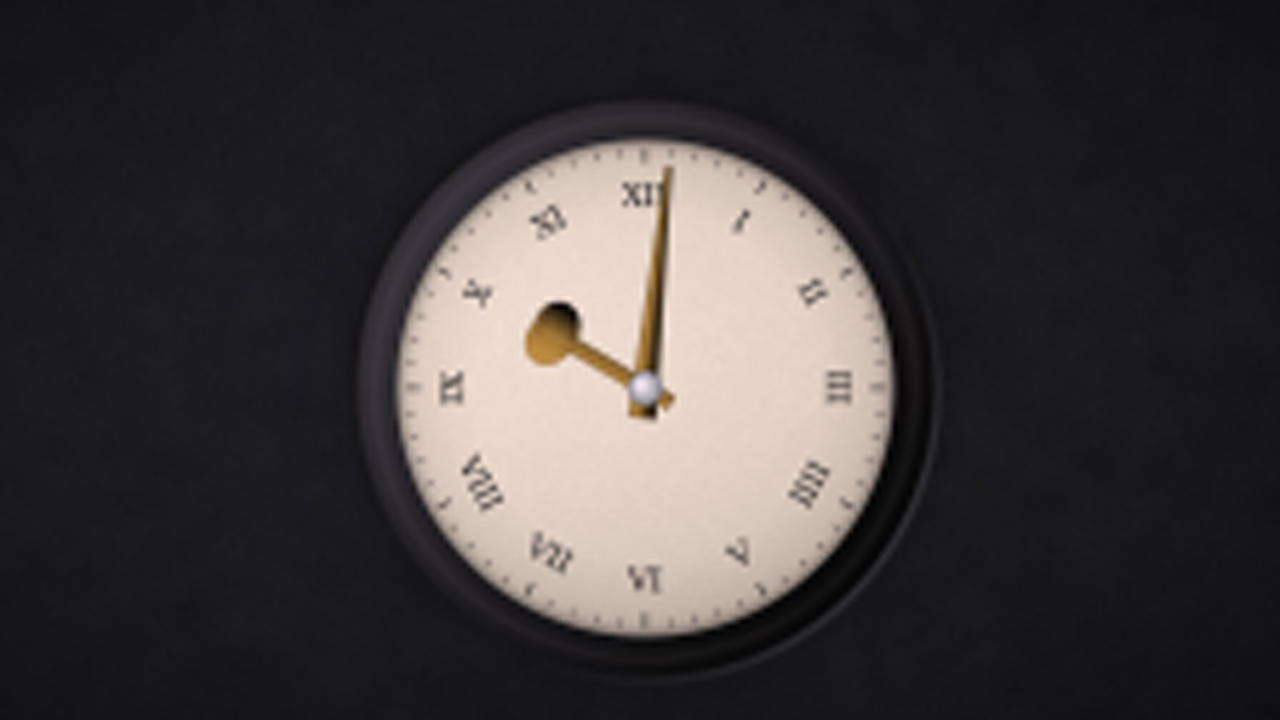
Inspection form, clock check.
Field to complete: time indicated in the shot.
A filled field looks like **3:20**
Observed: **10:01**
